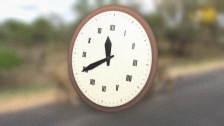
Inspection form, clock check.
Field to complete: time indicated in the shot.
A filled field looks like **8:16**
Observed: **11:40**
